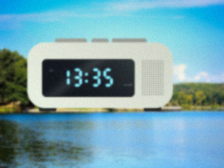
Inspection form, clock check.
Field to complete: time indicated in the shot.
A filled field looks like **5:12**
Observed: **13:35**
